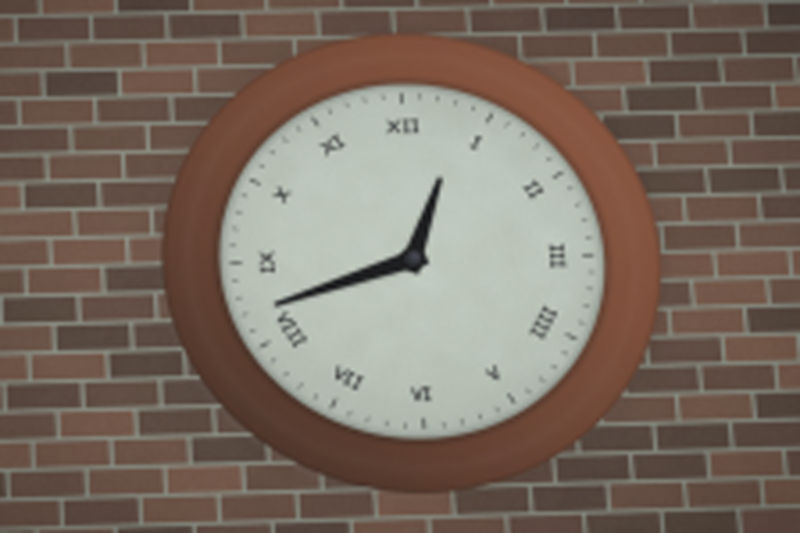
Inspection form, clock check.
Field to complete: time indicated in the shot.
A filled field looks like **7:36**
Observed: **12:42**
